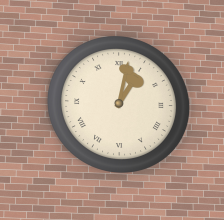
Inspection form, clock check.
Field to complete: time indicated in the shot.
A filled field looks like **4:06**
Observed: **1:02**
